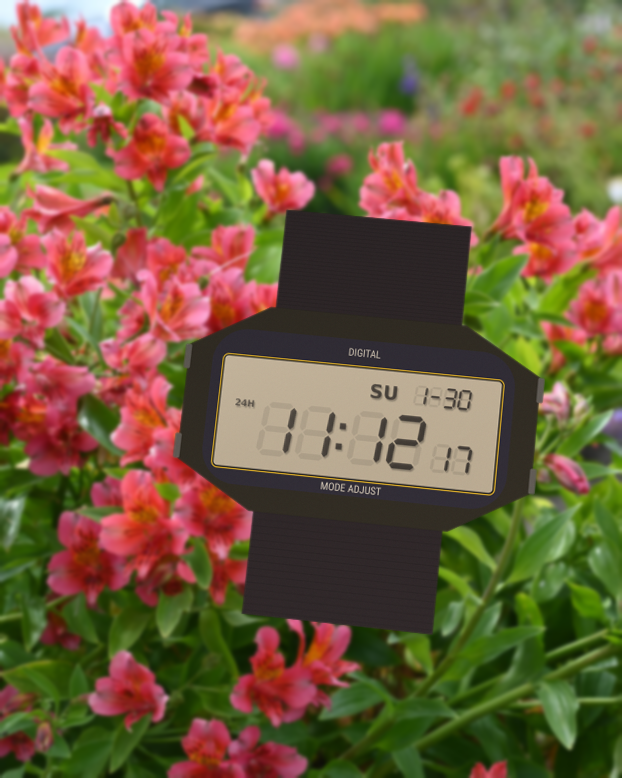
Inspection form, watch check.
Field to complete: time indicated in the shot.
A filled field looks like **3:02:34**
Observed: **11:12:17**
